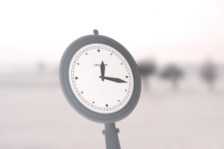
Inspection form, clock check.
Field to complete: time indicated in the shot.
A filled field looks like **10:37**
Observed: **12:17**
